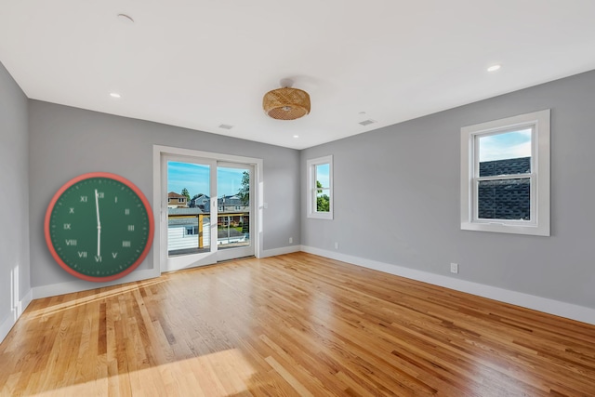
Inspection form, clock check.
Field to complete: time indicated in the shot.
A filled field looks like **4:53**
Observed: **5:59**
